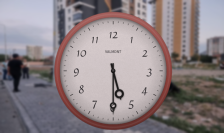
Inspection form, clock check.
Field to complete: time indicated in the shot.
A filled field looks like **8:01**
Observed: **5:30**
